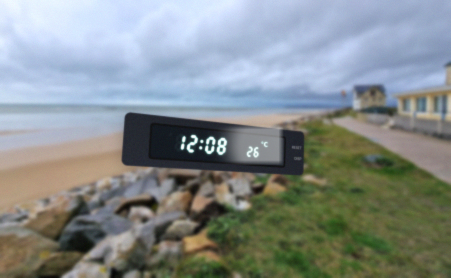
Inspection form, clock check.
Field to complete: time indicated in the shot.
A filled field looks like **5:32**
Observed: **12:08**
